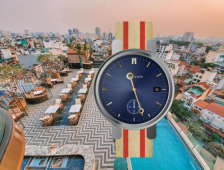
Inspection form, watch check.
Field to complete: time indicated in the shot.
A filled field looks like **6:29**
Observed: **11:27**
